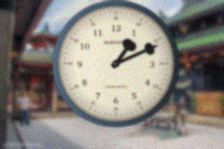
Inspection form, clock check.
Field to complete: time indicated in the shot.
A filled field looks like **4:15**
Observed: **1:11**
